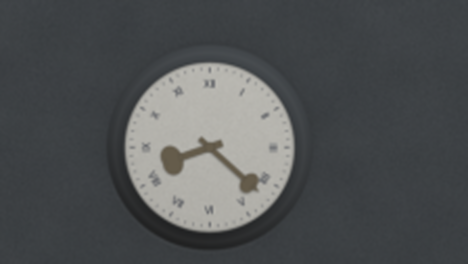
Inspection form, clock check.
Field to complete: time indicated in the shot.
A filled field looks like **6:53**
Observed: **8:22**
